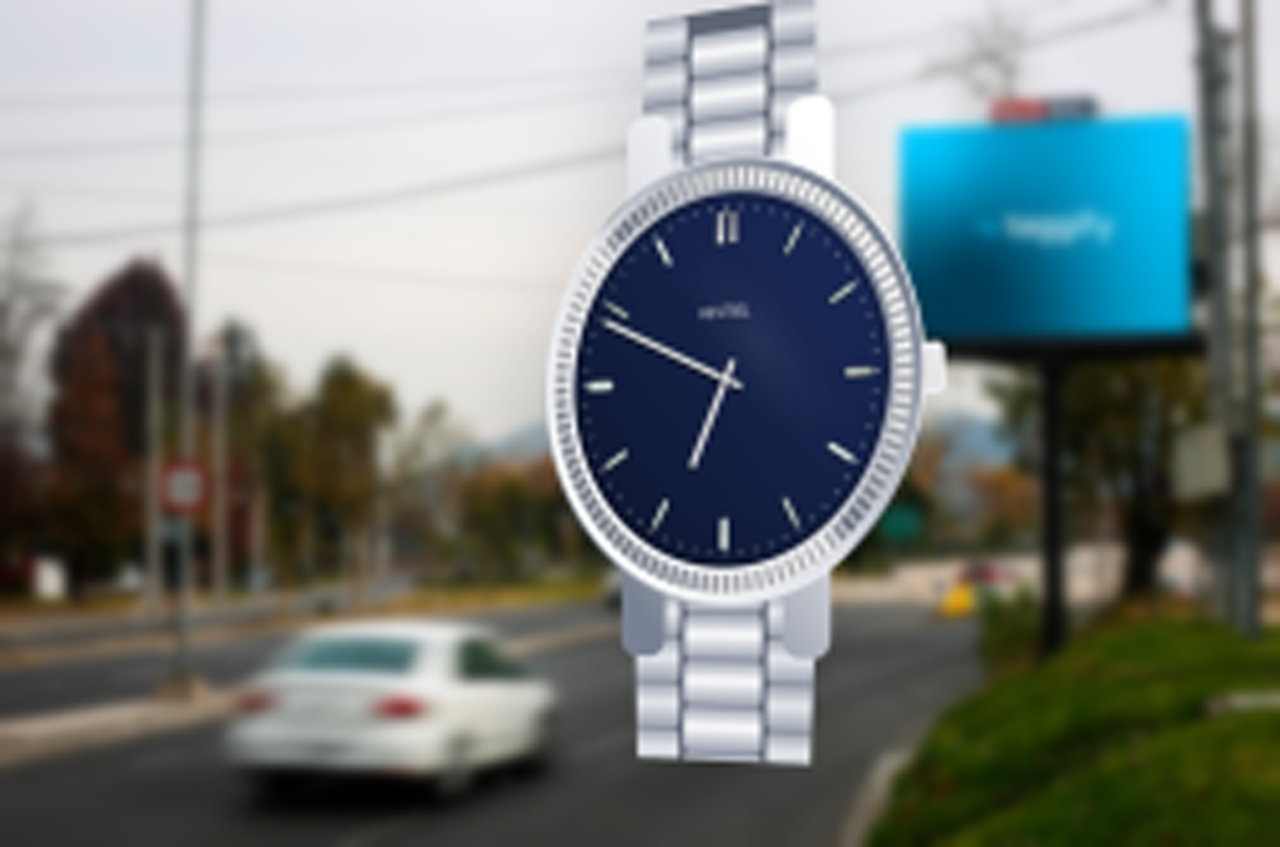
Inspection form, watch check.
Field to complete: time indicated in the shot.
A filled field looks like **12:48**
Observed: **6:49**
